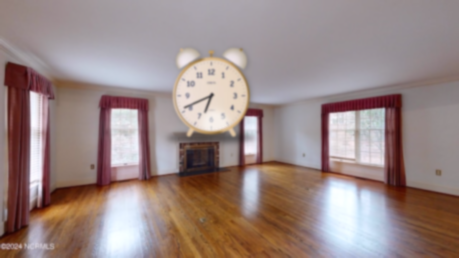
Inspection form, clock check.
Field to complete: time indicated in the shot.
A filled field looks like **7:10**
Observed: **6:41**
